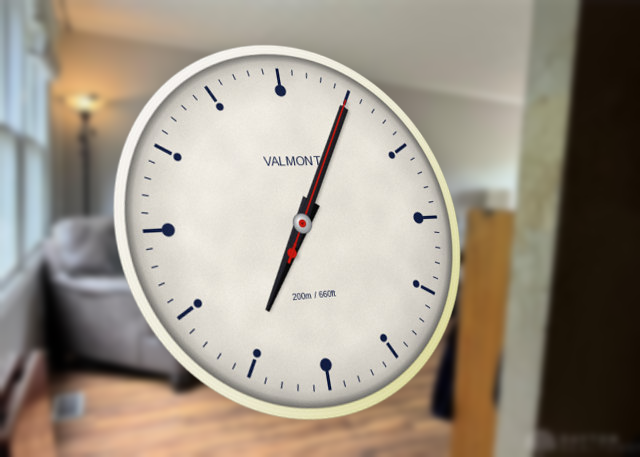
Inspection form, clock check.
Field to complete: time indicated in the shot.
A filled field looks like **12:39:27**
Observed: **7:05:05**
